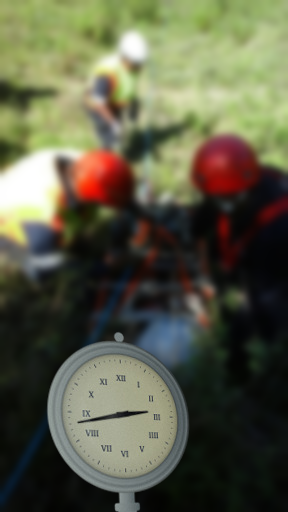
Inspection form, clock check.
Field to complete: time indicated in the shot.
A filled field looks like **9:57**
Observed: **2:43**
